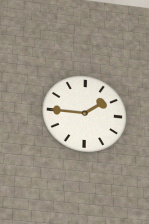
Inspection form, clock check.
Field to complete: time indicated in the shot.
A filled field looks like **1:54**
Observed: **1:45**
